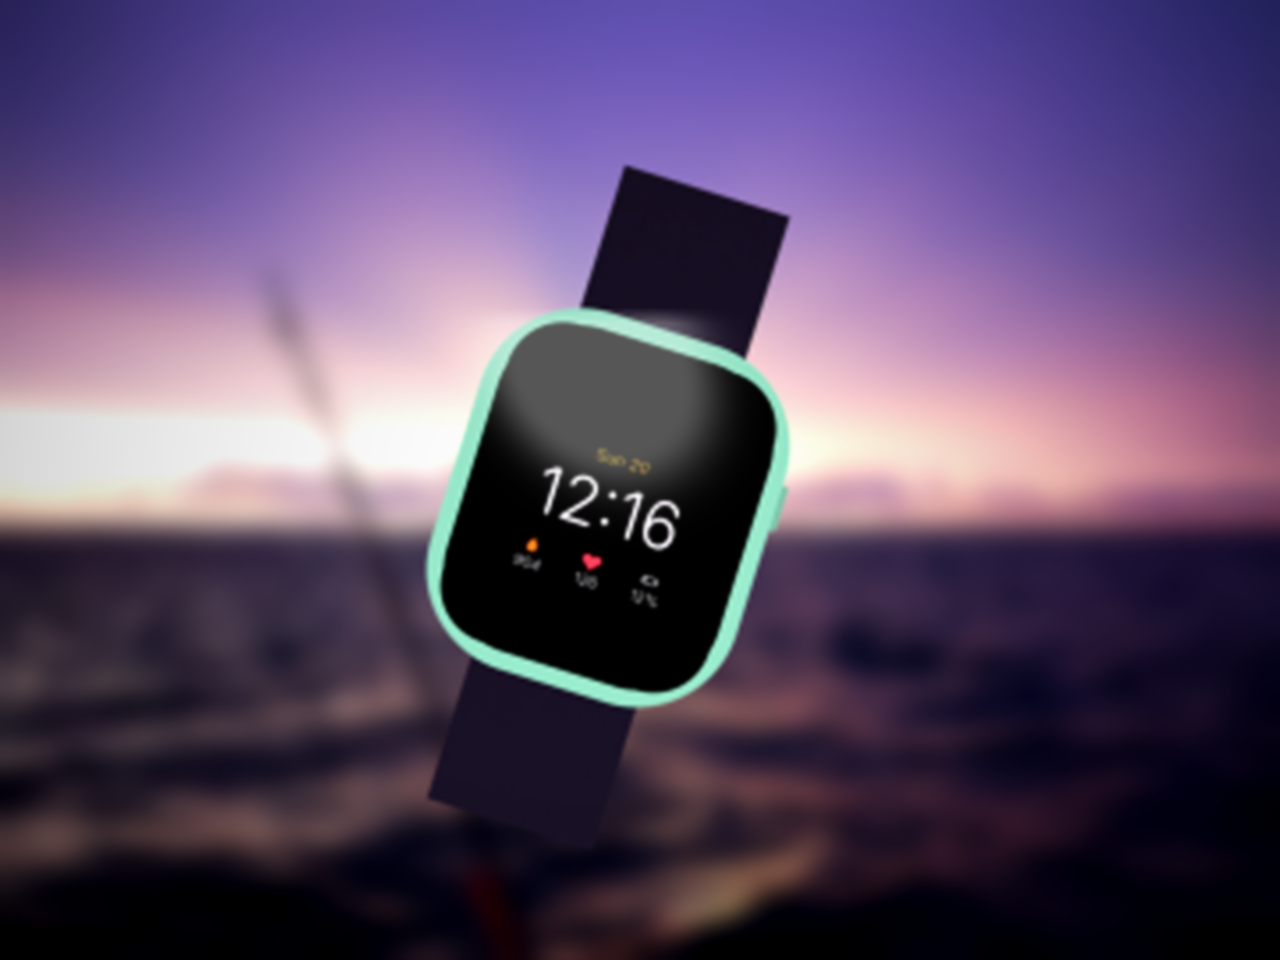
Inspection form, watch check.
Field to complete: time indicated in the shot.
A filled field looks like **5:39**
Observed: **12:16**
